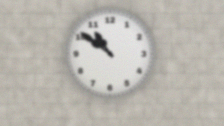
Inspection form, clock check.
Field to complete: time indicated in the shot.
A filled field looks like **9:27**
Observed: **10:51**
